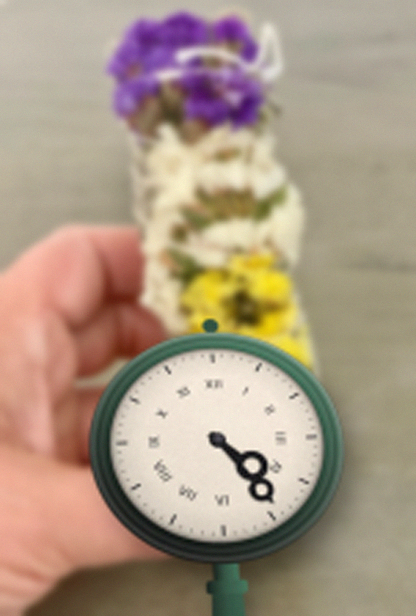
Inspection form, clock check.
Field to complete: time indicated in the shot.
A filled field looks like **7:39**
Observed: **4:24**
